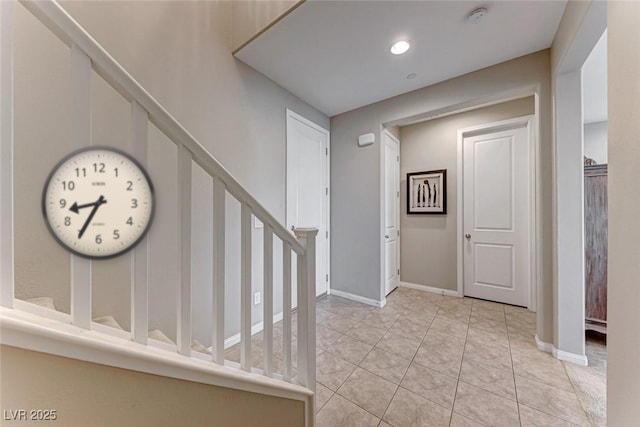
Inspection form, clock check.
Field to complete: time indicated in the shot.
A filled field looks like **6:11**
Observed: **8:35**
